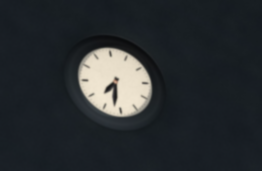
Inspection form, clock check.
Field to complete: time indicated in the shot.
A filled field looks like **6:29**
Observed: **7:32**
